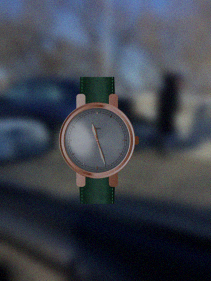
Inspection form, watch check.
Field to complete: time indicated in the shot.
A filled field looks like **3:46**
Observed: **11:27**
